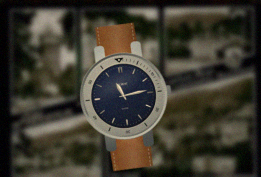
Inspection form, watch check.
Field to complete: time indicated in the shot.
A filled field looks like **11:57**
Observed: **11:14**
